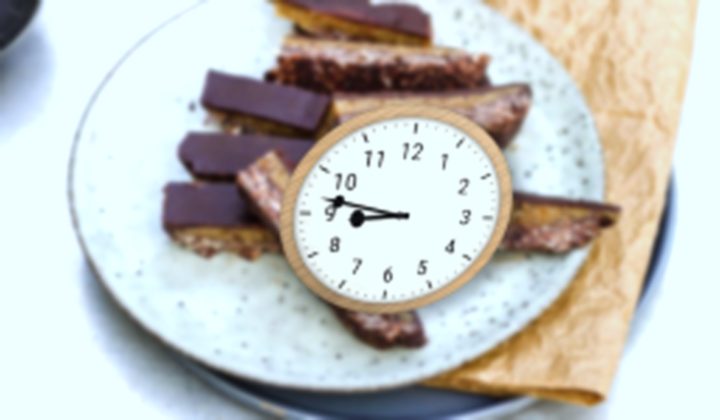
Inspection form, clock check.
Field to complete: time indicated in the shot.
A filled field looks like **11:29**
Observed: **8:47**
